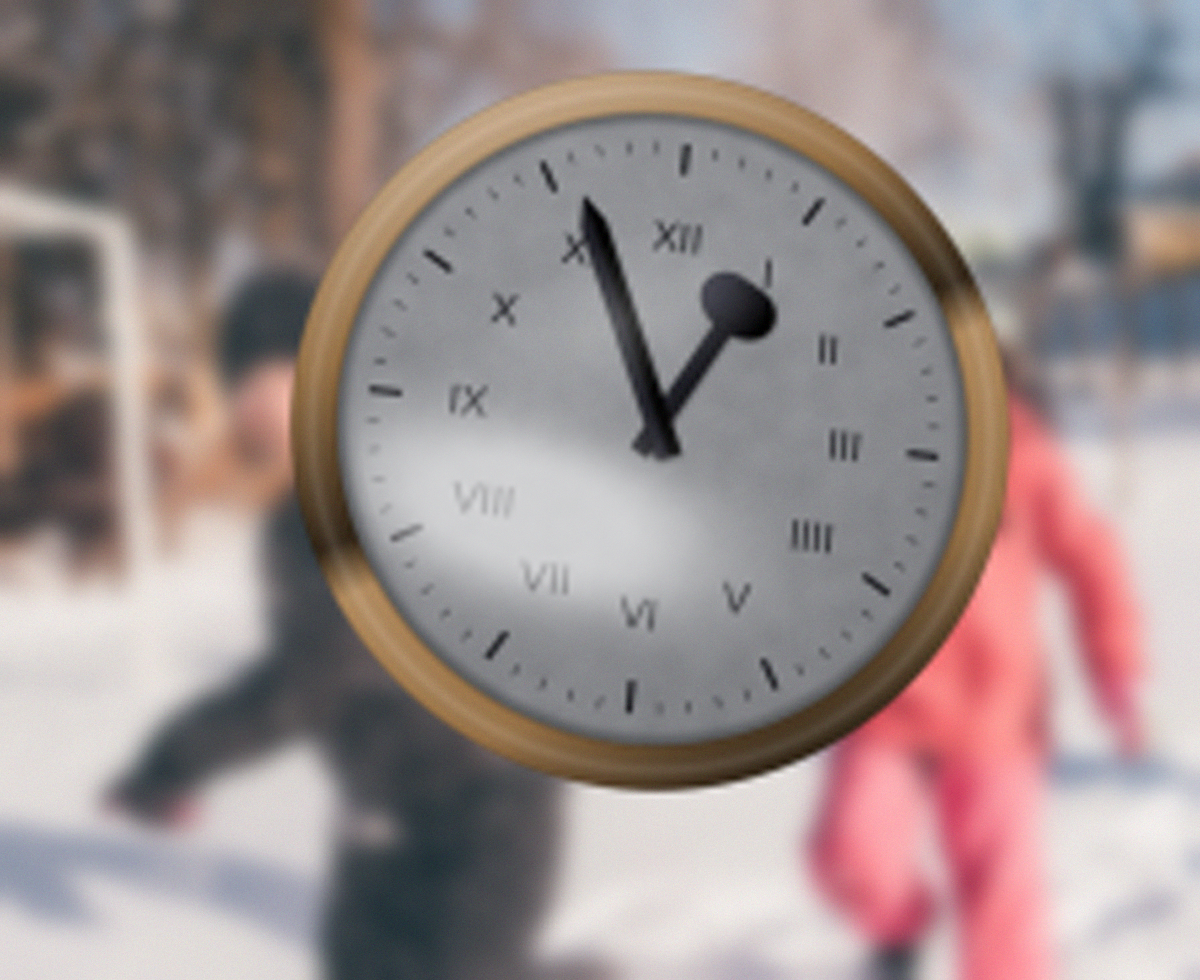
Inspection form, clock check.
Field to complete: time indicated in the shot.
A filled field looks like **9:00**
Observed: **12:56**
